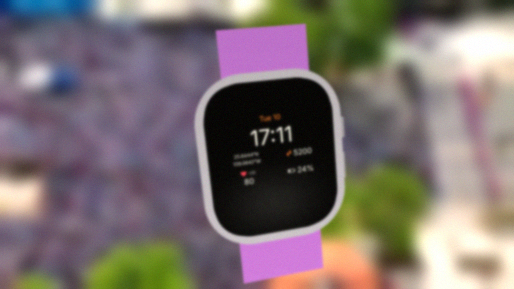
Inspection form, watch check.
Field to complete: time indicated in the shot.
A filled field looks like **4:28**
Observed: **17:11**
